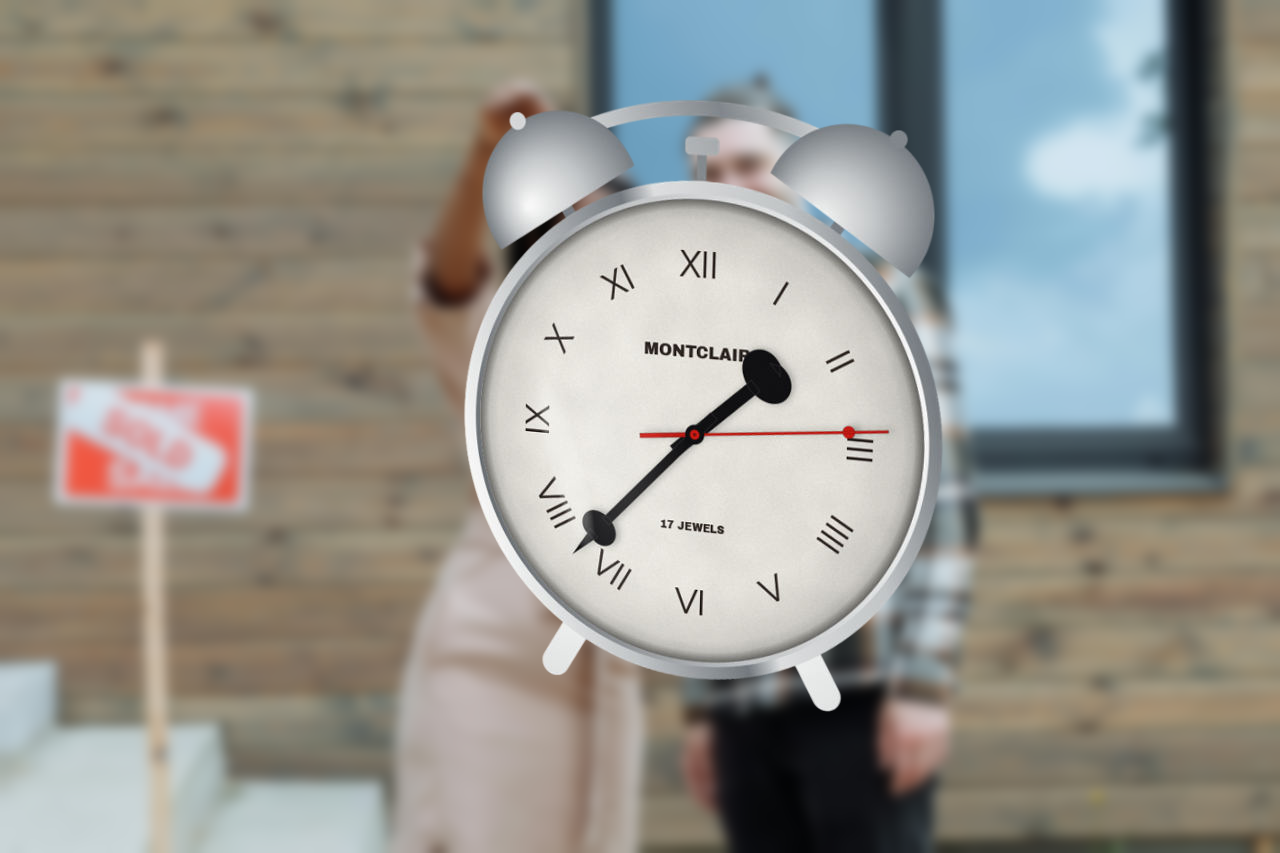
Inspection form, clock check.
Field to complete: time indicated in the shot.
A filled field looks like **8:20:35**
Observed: **1:37:14**
